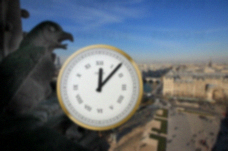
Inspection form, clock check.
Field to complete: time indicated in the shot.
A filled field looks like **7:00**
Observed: **12:07**
